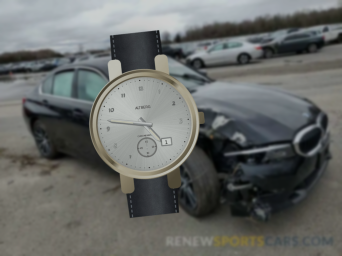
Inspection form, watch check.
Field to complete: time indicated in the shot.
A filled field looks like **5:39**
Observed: **4:47**
